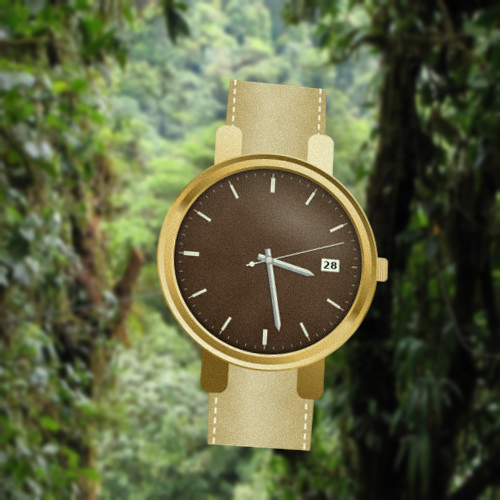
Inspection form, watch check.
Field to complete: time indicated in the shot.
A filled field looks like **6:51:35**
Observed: **3:28:12**
